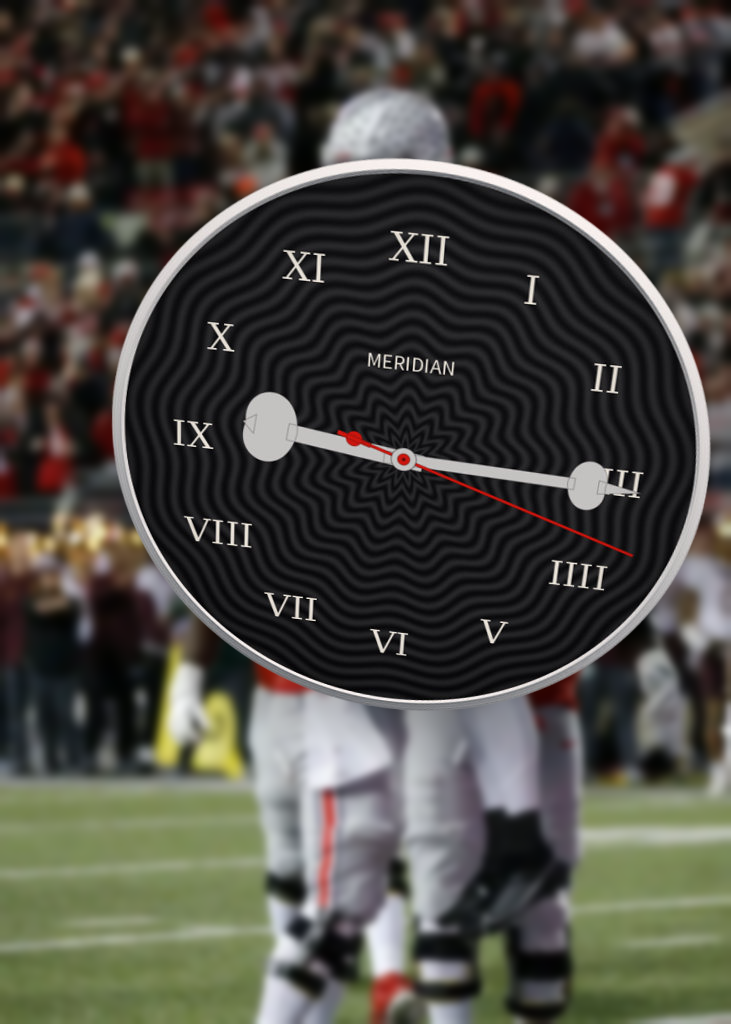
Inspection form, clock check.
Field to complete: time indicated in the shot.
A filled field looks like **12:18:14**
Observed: **9:15:18**
